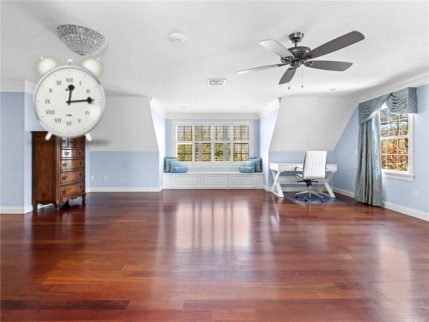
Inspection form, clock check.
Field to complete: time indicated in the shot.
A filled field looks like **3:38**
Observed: **12:14**
